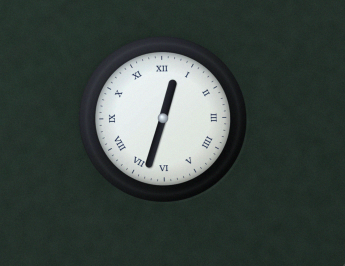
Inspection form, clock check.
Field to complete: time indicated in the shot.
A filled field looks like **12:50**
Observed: **12:33**
